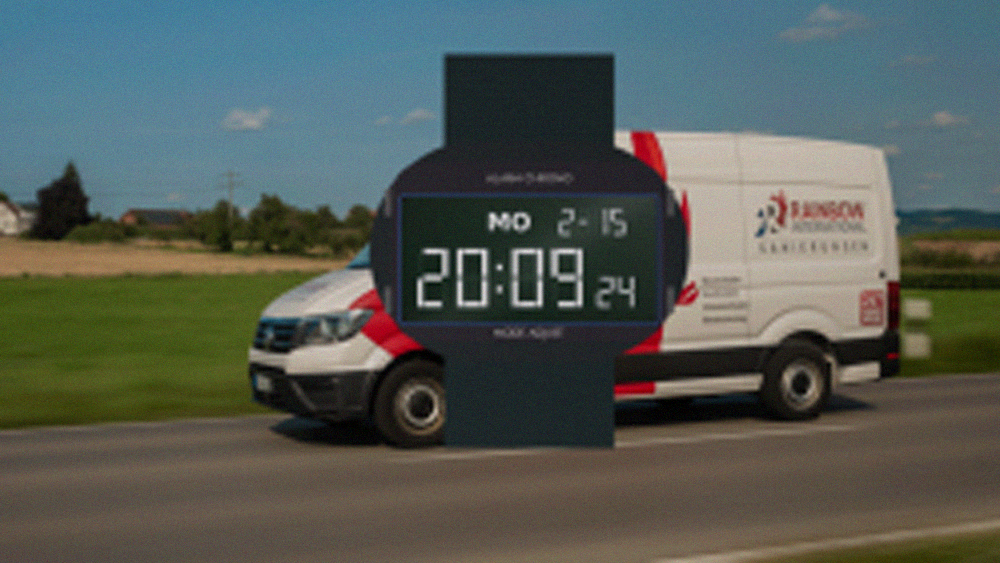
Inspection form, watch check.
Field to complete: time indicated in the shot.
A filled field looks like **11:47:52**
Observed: **20:09:24**
